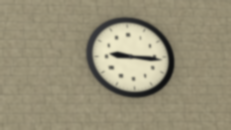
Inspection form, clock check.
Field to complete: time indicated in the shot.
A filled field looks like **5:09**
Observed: **9:16**
